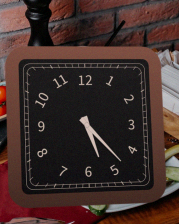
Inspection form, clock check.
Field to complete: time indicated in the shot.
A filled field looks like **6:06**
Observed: **5:23**
